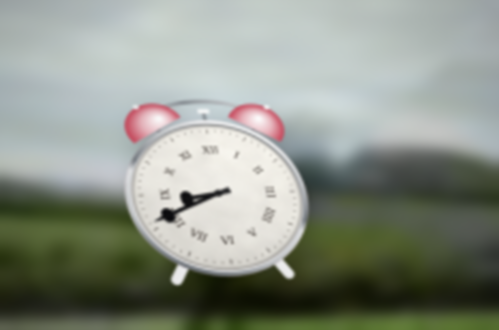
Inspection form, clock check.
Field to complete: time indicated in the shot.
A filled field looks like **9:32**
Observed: **8:41**
